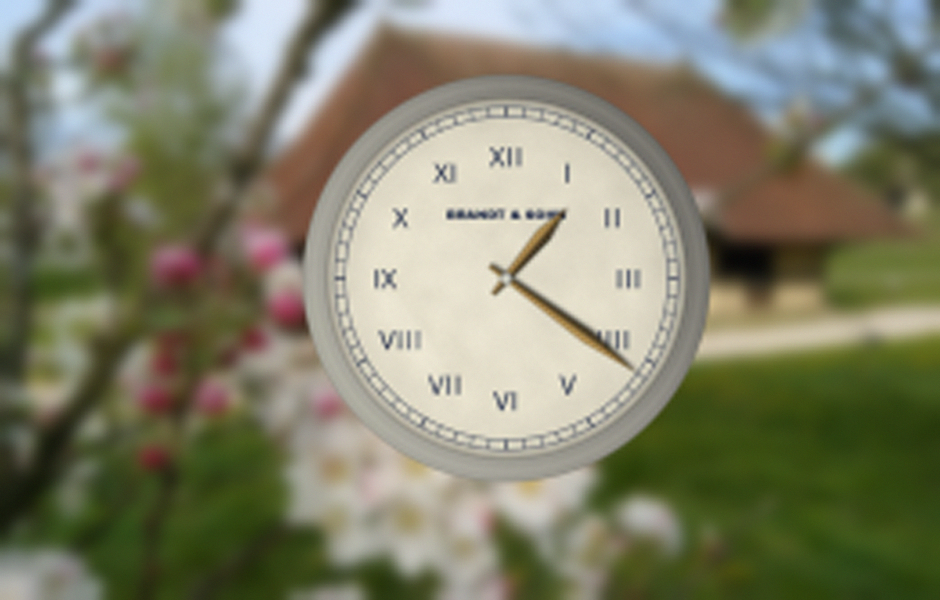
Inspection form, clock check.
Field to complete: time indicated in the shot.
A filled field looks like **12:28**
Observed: **1:21**
